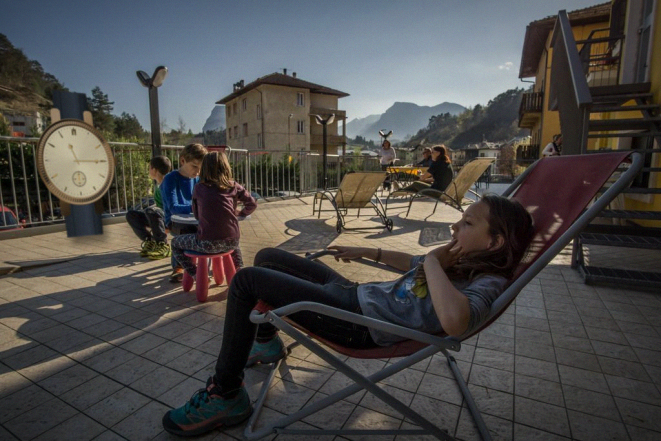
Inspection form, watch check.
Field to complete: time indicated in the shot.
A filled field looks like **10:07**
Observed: **11:15**
